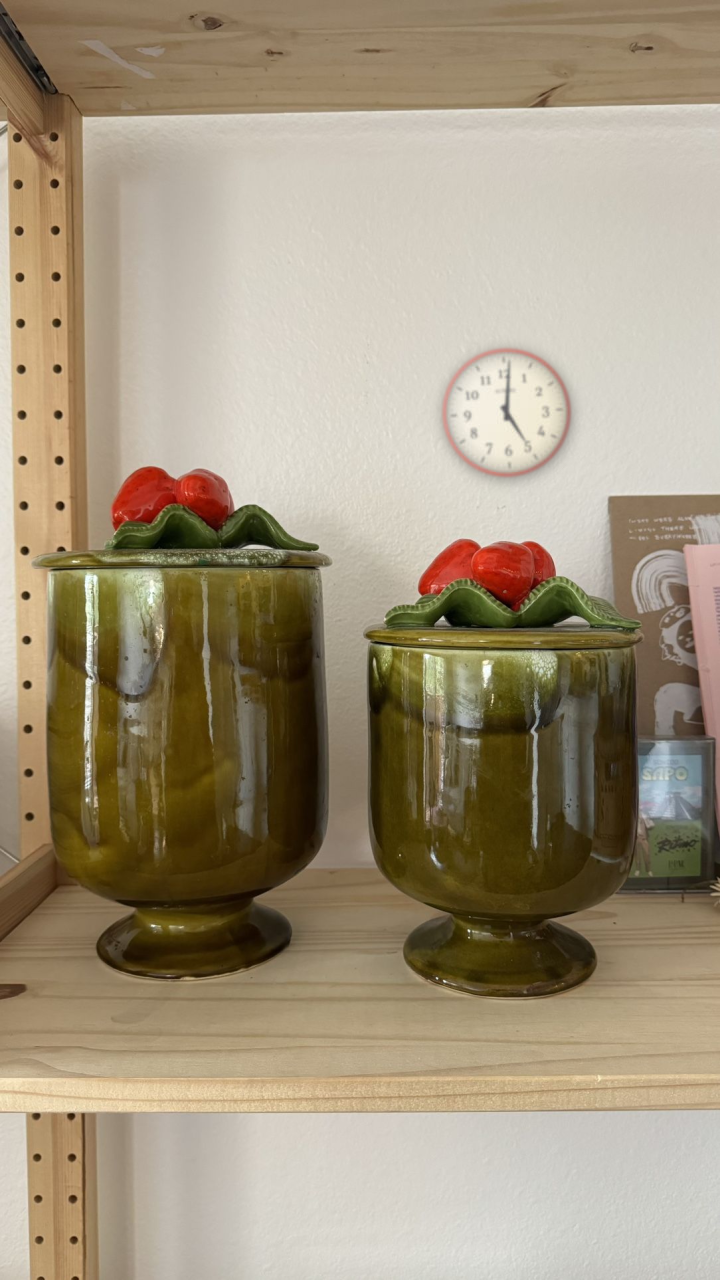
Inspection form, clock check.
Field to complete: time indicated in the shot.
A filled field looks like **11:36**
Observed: **5:01**
